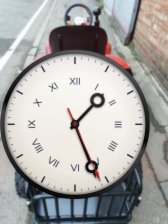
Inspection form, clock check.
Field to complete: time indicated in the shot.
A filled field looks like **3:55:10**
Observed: **1:26:26**
